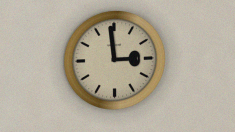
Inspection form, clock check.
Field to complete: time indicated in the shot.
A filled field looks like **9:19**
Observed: **2:59**
